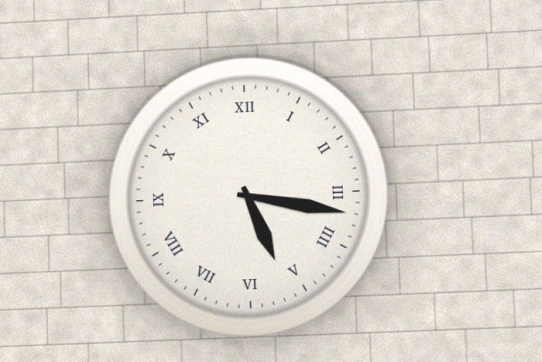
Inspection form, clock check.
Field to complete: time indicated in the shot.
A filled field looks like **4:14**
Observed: **5:17**
